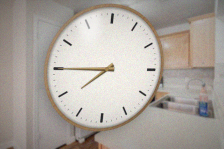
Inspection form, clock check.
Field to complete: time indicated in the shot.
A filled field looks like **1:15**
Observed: **7:45**
